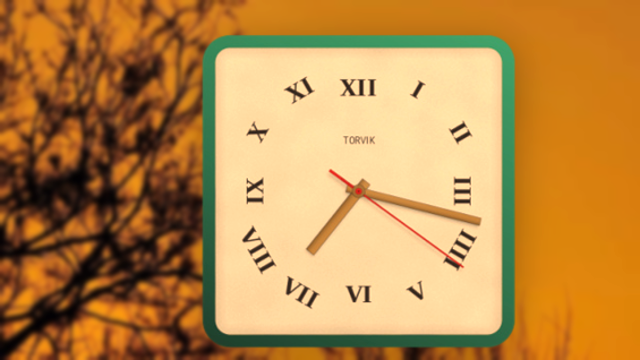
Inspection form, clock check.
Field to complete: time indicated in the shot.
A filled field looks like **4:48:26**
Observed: **7:17:21**
